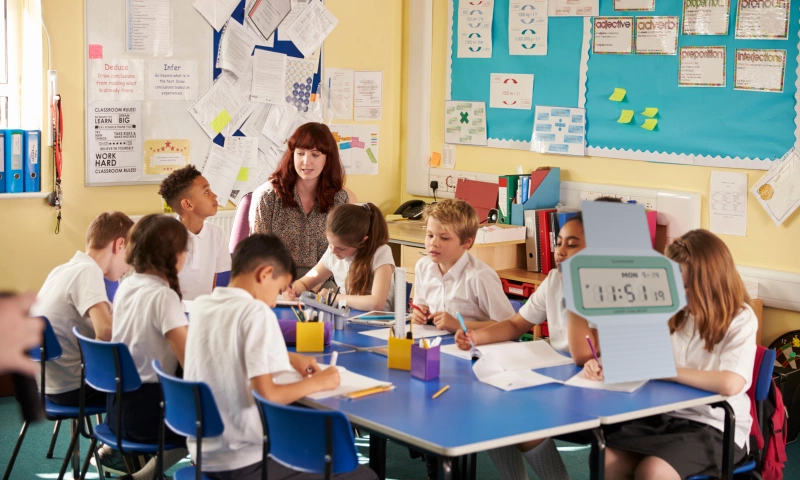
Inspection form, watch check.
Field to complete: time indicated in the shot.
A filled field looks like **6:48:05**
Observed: **11:51:19**
